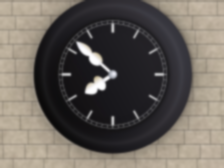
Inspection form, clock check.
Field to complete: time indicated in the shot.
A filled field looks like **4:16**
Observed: **7:52**
